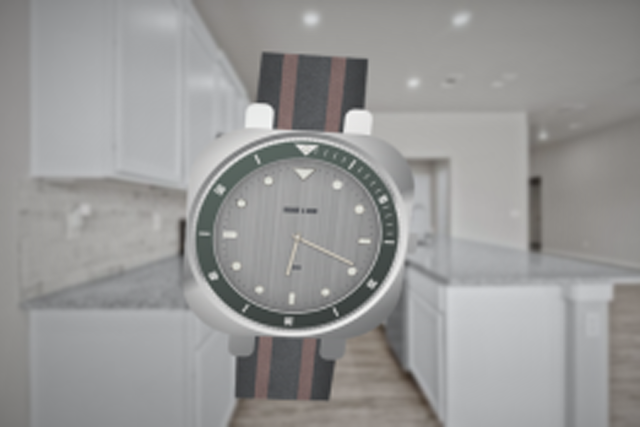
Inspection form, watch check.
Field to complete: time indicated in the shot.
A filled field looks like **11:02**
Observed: **6:19**
